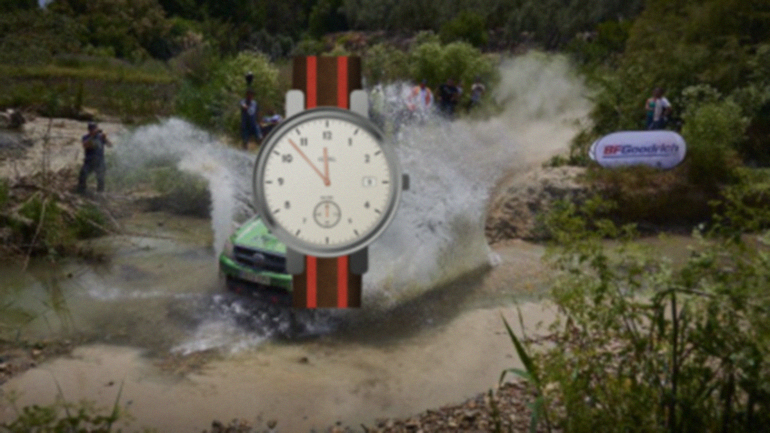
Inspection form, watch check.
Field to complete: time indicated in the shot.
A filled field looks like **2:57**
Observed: **11:53**
